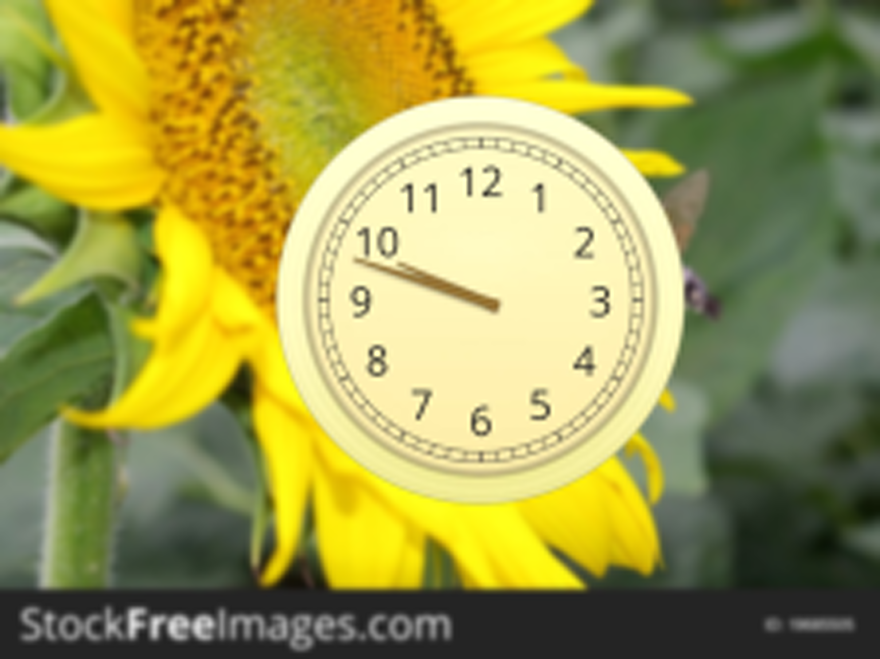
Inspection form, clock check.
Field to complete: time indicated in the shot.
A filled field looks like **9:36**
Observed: **9:48**
